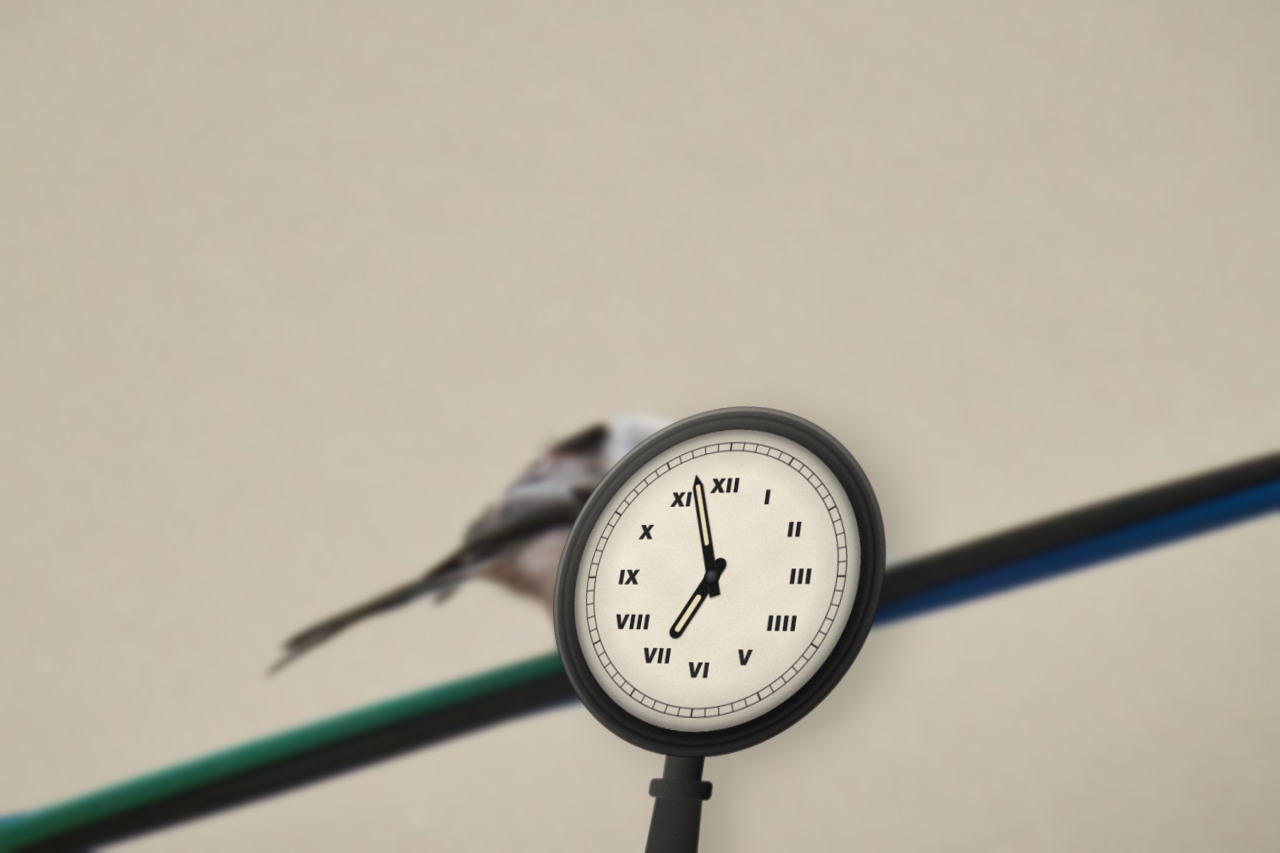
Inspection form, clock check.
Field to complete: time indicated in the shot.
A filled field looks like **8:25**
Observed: **6:57**
